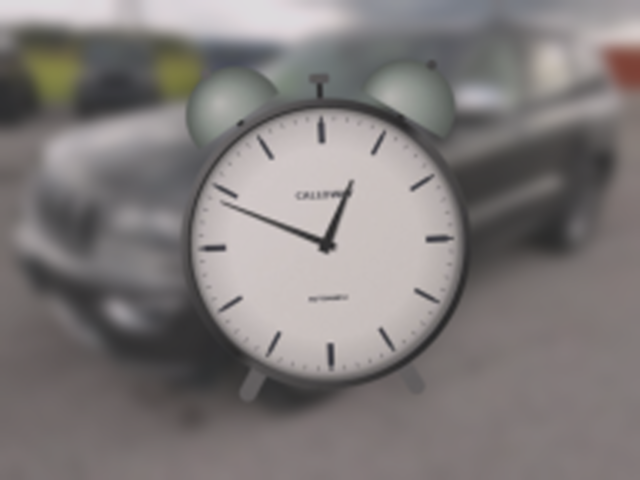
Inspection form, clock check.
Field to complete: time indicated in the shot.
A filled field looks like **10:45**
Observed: **12:49**
